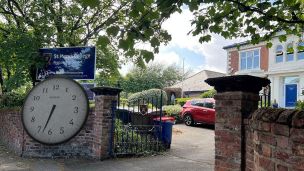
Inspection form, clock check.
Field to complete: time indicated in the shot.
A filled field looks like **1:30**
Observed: **6:33**
